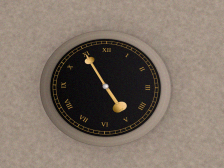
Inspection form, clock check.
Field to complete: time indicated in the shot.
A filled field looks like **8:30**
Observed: **4:55**
